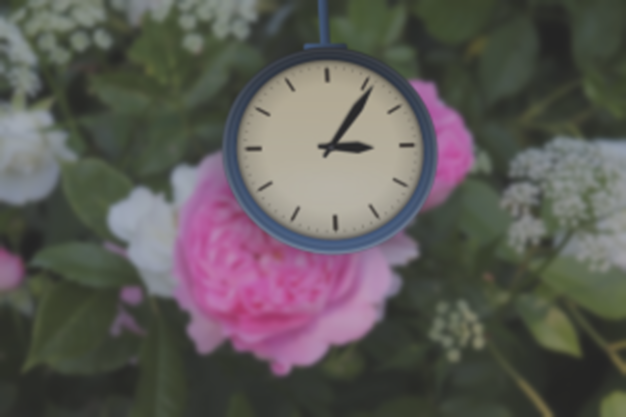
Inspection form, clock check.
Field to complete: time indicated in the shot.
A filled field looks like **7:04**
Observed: **3:06**
